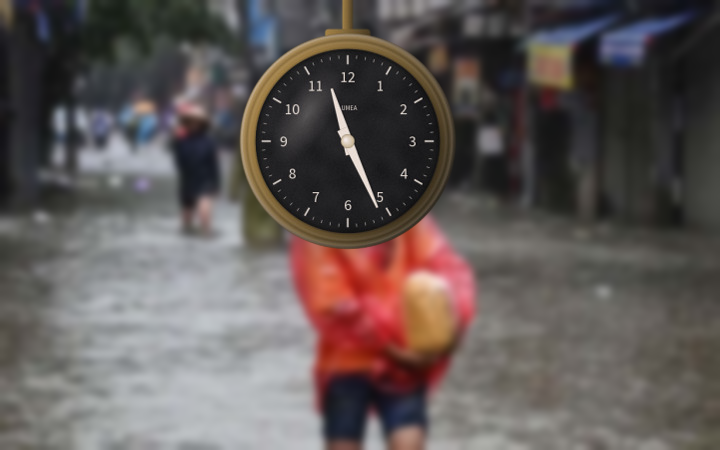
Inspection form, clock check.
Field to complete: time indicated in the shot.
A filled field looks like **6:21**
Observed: **11:26**
